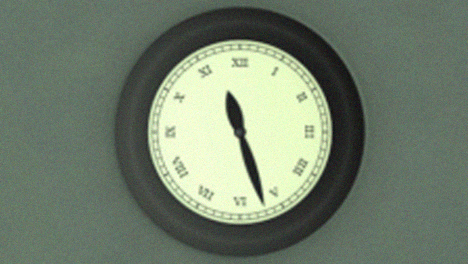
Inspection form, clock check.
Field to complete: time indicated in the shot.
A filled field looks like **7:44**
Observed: **11:27**
